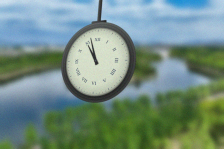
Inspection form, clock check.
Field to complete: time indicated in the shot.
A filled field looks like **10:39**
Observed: **10:57**
